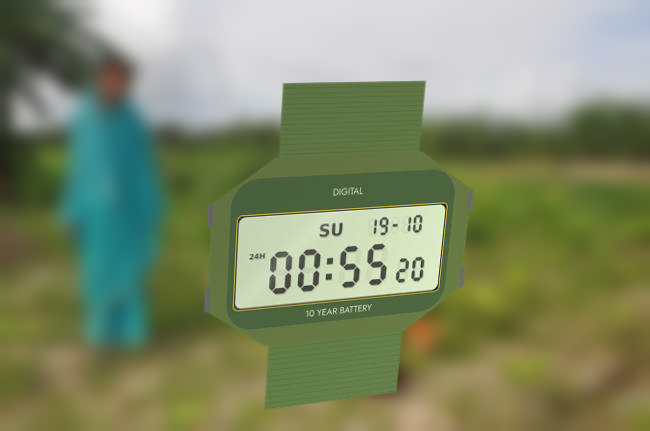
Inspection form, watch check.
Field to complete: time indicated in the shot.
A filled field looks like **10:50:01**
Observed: **0:55:20**
